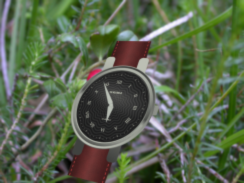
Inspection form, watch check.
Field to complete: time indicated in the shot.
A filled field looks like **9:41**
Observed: **5:54**
